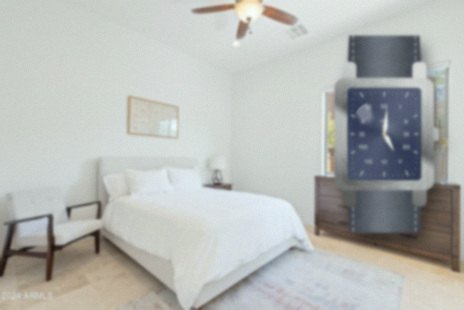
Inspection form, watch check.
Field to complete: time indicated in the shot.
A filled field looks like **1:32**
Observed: **5:01**
